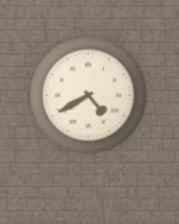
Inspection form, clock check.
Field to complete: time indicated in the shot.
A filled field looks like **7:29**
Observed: **4:40**
